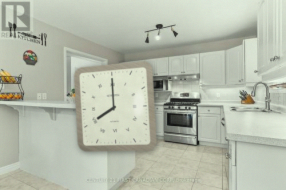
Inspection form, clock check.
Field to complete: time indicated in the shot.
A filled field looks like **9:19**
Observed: **8:00**
